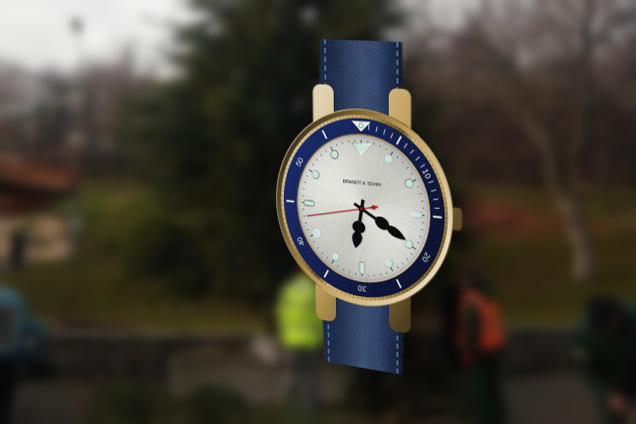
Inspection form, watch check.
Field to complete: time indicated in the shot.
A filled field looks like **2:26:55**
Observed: **6:19:43**
